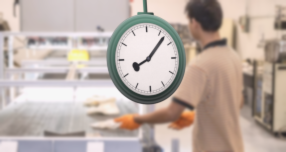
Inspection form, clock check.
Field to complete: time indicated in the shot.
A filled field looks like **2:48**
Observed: **8:07**
